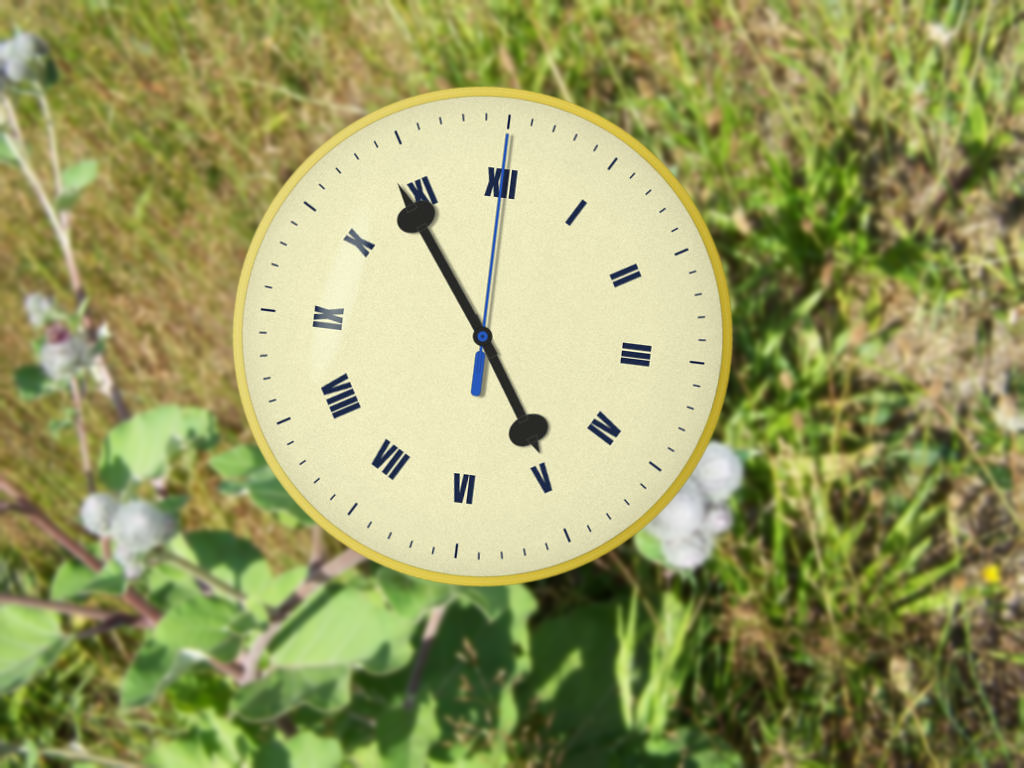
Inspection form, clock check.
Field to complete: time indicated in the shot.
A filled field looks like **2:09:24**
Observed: **4:54:00**
